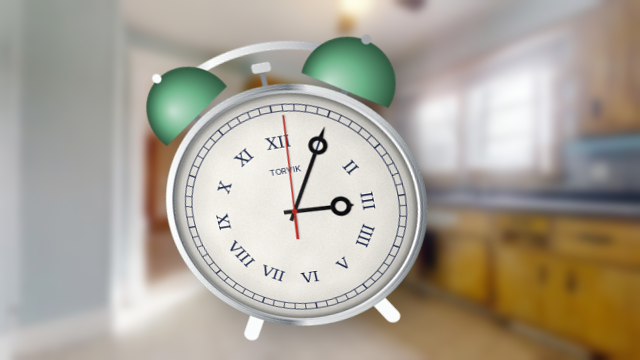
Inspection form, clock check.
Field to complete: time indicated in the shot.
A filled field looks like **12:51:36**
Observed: **3:05:01**
